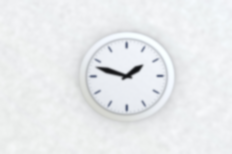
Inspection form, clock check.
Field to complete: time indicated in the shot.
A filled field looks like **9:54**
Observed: **1:48**
